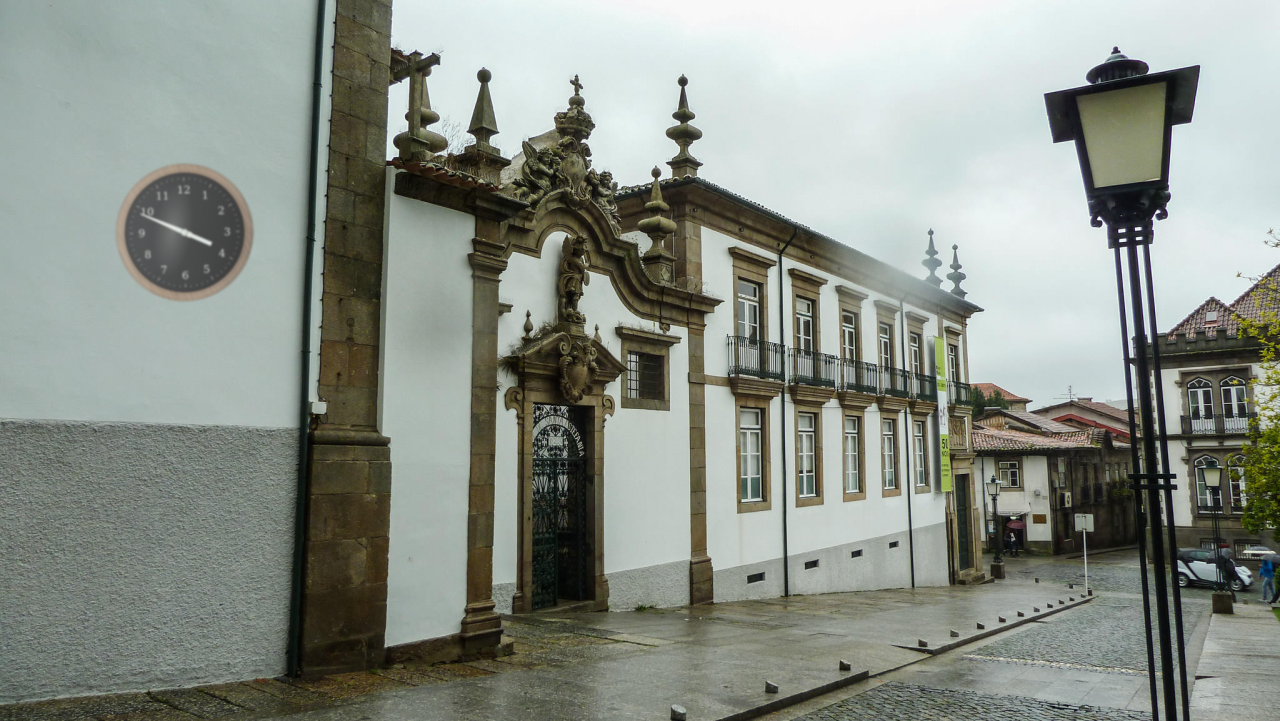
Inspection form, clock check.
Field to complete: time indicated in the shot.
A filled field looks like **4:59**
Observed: **3:49**
